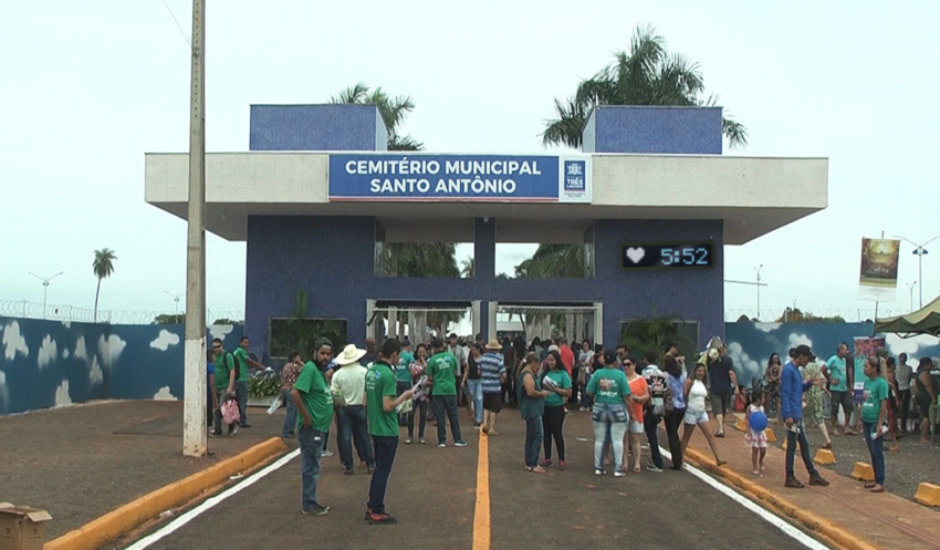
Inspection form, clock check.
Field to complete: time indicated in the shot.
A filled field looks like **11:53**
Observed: **5:52**
